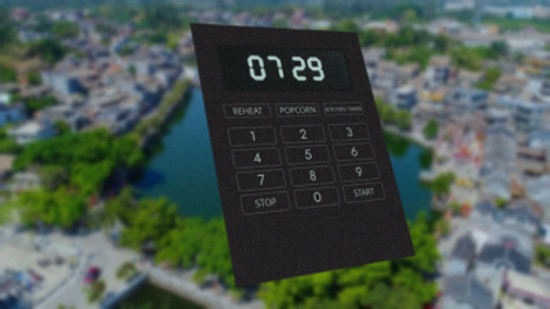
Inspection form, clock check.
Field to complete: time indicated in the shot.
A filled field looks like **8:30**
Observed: **7:29**
